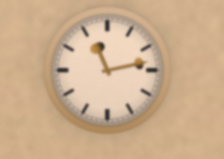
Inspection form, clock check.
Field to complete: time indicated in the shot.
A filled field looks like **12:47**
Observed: **11:13**
